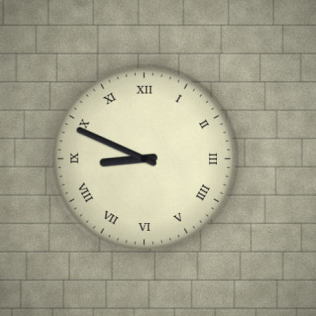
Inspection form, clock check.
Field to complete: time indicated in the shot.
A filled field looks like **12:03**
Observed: **8:49**
